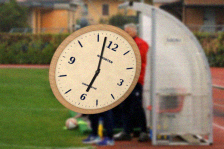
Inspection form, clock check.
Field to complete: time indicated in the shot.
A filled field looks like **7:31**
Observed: **5:57**
